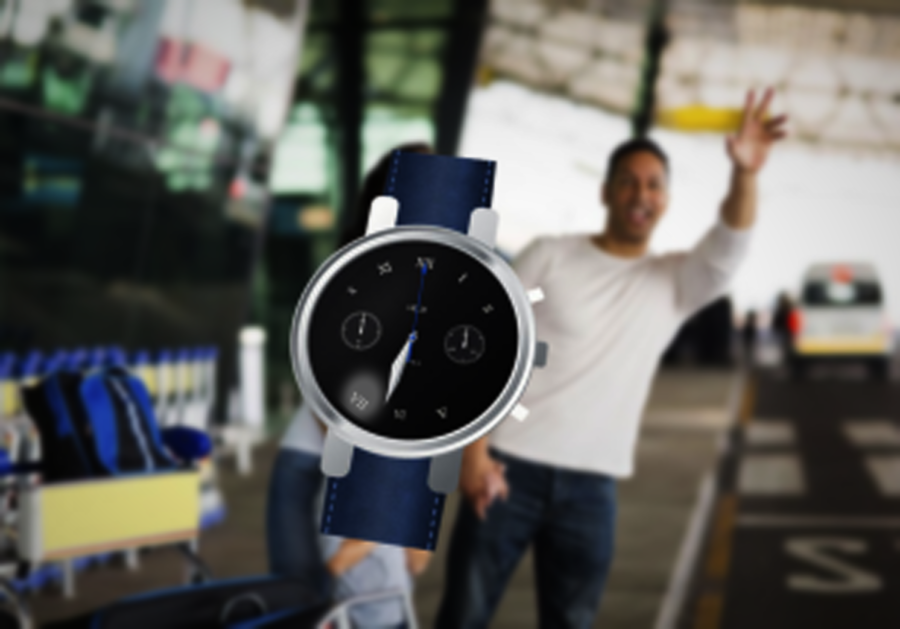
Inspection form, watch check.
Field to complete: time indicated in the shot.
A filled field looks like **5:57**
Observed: **6:32**
